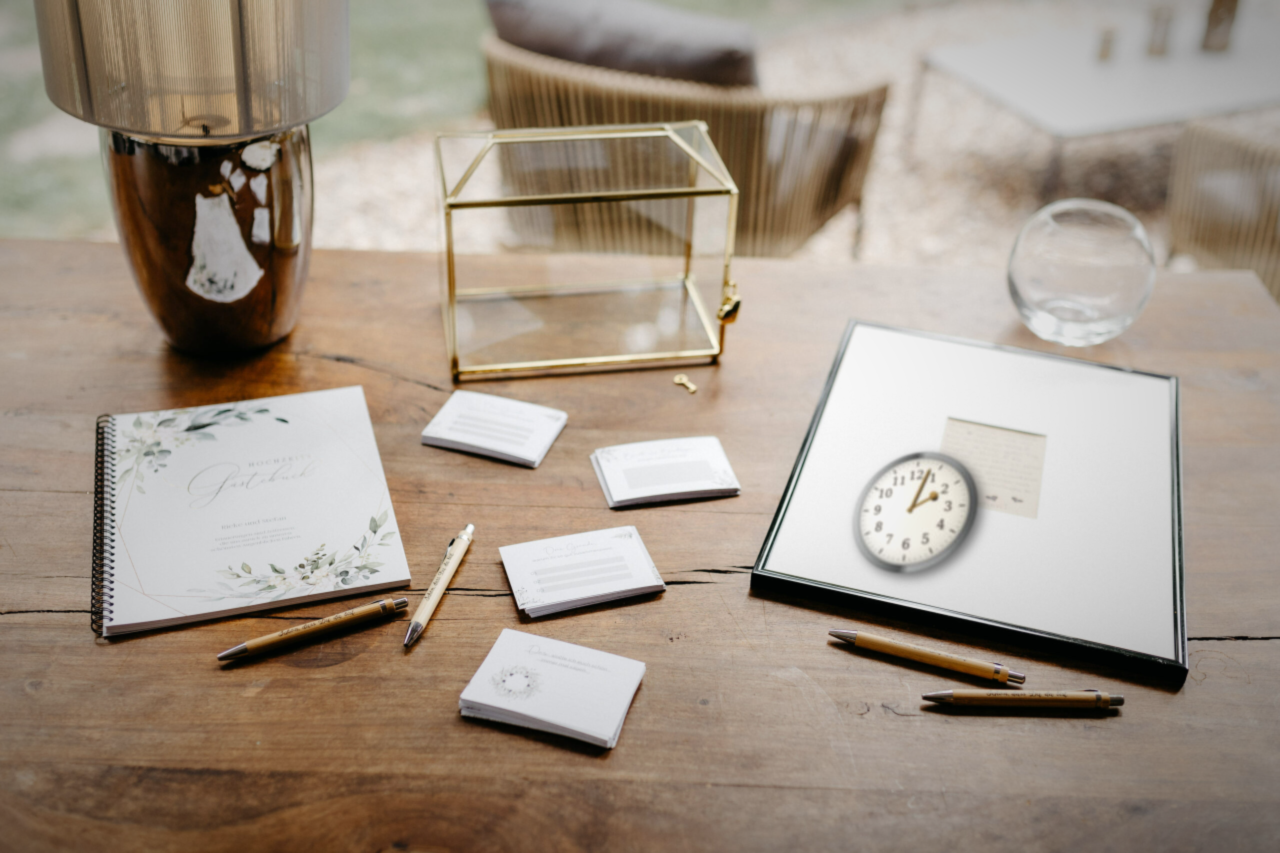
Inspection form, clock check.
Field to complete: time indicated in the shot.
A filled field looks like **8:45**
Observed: **2:03**
